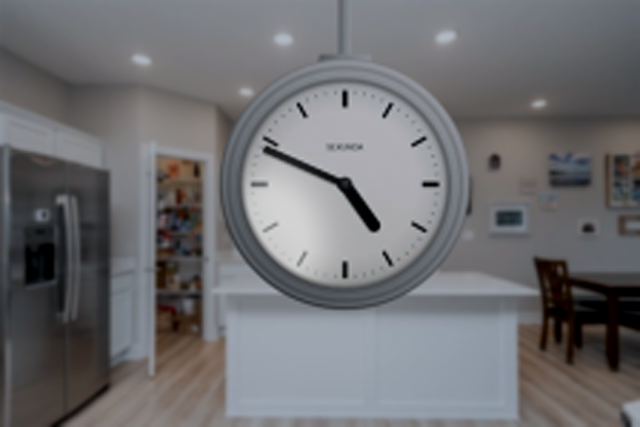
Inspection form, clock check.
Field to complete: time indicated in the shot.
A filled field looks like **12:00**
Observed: **4:49**
